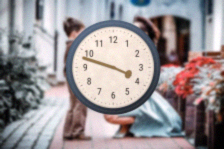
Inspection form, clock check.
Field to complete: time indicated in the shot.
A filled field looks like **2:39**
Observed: **3:48**
